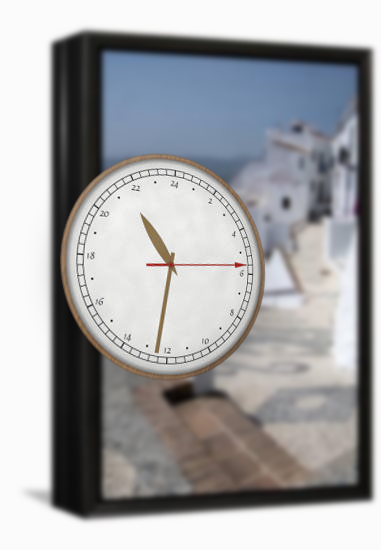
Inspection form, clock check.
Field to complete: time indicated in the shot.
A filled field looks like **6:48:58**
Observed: **21:31:14**
